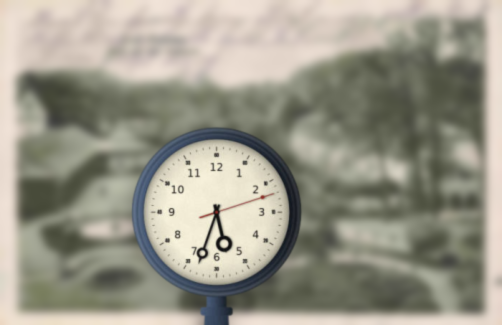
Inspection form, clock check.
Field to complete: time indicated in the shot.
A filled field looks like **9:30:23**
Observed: **5:33:12**
